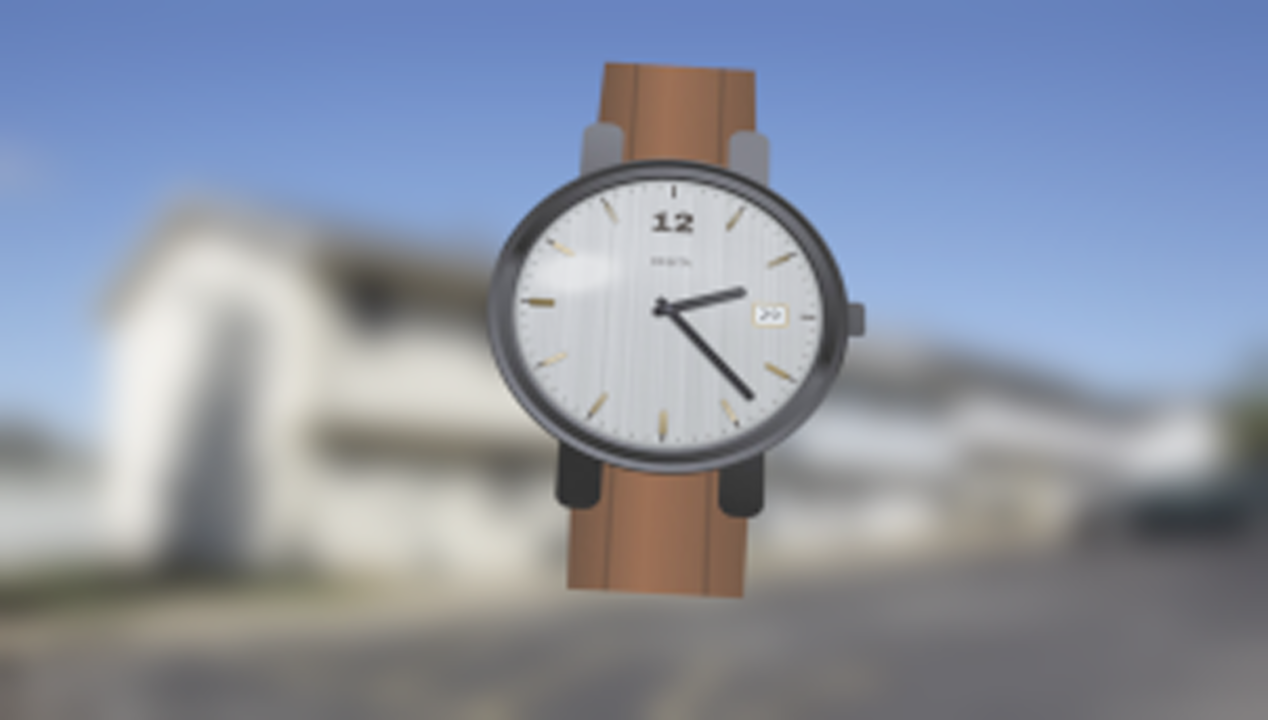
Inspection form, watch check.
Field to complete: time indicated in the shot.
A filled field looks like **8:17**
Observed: **2:23**
